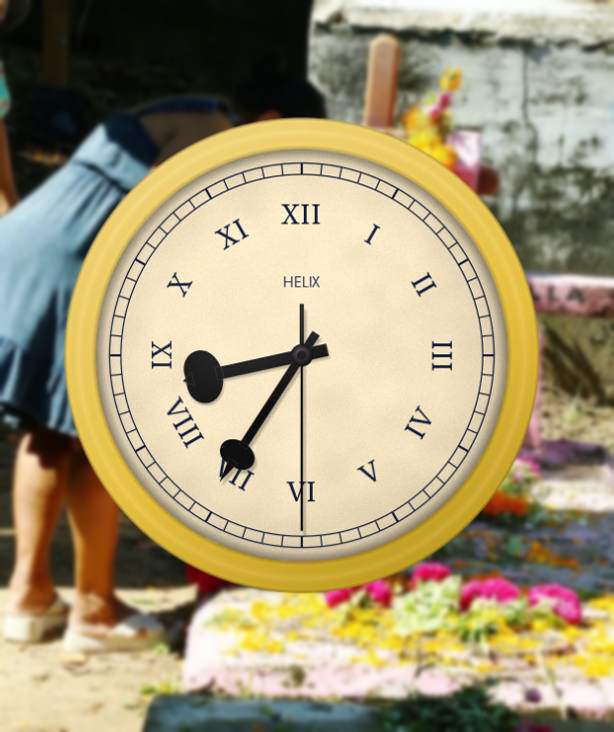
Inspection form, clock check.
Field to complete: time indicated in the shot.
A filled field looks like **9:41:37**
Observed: **8:35:30**
